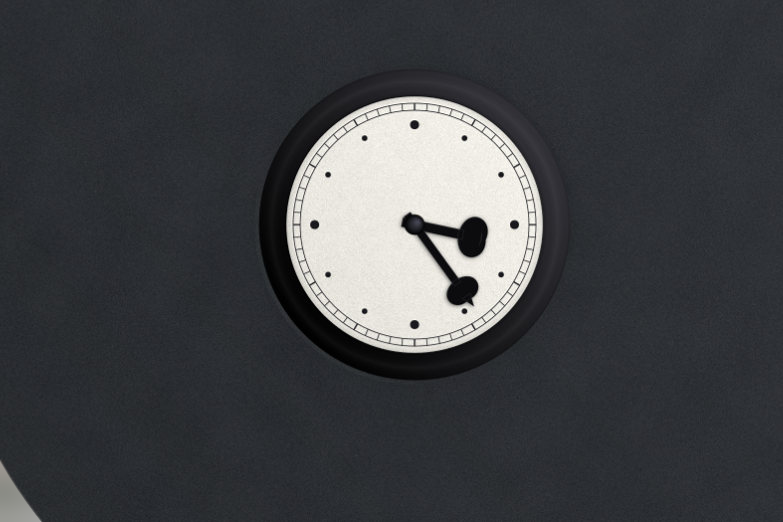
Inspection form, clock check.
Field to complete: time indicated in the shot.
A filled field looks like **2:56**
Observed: **3:24**
